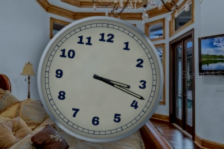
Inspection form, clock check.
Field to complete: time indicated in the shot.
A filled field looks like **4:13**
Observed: **3:18**
